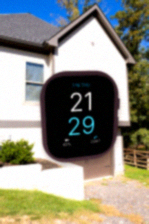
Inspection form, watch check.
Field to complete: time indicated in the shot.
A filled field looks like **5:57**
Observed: **21:29**
